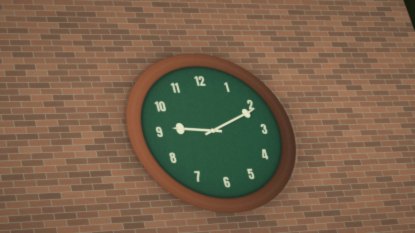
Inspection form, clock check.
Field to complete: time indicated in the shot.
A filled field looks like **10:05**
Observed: **9:11**
